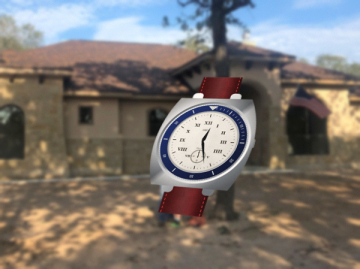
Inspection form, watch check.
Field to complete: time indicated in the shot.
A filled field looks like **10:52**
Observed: **12:27**
